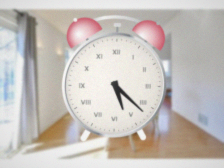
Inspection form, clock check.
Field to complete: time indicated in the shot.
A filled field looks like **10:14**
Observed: **5:22**
